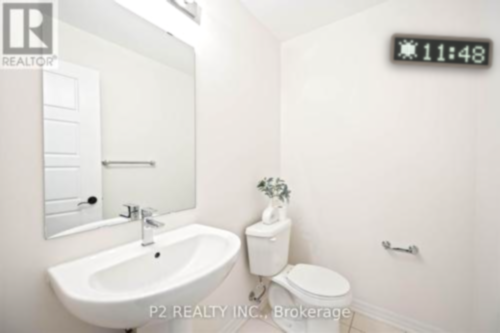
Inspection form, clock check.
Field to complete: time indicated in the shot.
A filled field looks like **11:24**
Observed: **11:48**
